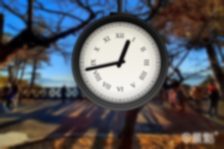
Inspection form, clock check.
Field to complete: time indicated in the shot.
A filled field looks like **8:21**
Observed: **12:43**
